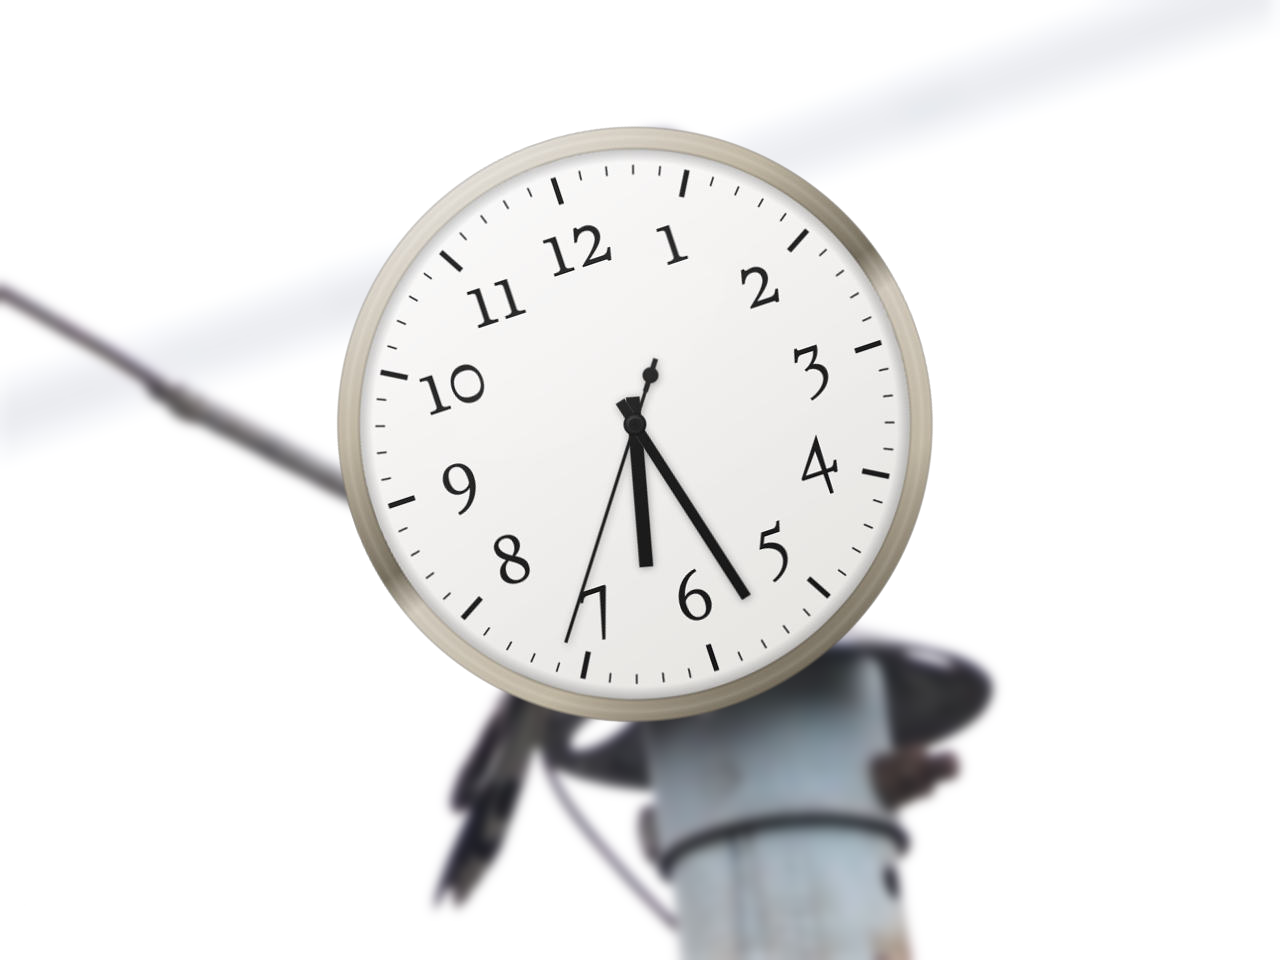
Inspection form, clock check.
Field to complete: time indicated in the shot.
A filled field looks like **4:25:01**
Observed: **6:27:36**
